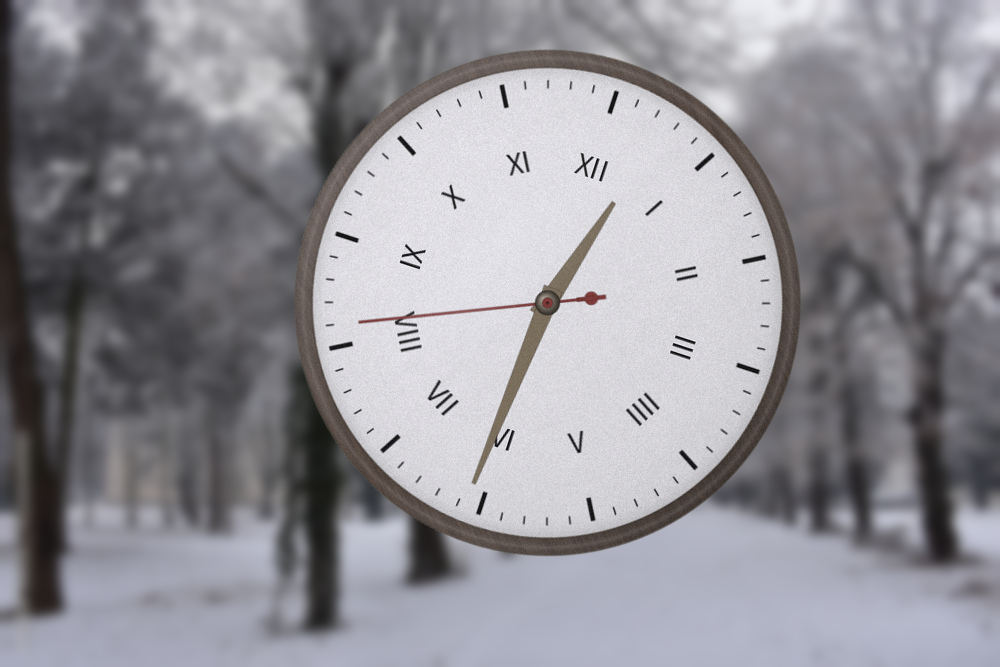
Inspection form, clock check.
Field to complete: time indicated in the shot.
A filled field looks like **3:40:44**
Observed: **12:30:41**
